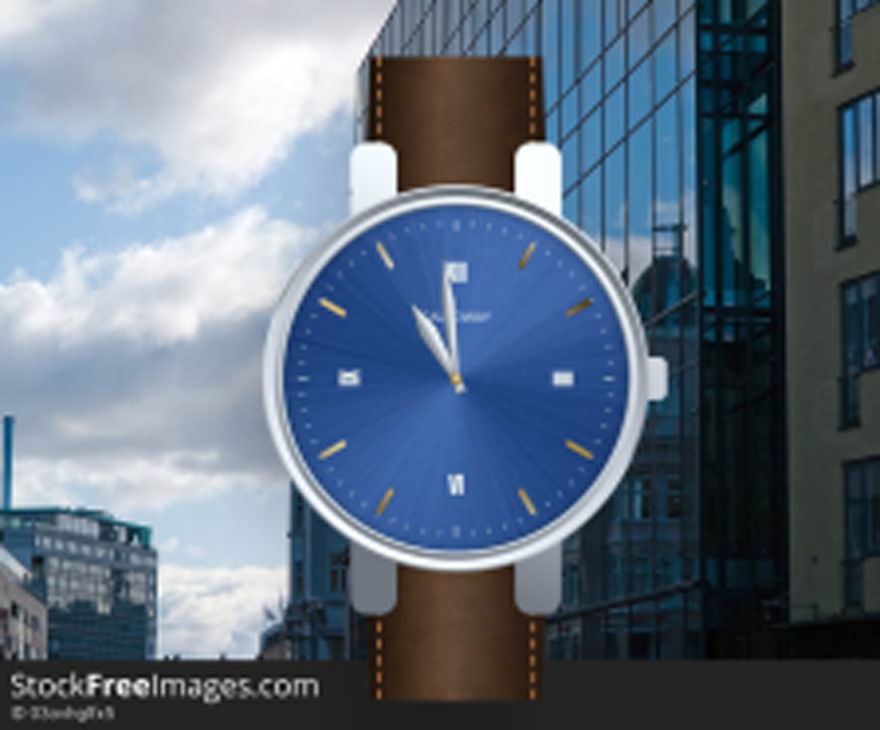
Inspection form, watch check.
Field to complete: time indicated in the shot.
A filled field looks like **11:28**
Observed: **10:59**
